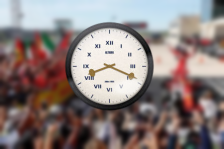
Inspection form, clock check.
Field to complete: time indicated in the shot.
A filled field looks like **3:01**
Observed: **8:19**
